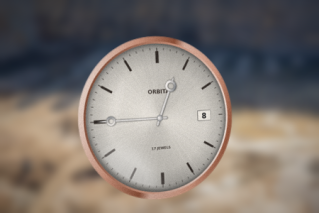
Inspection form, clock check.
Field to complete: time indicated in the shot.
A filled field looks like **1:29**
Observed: **12:45**
